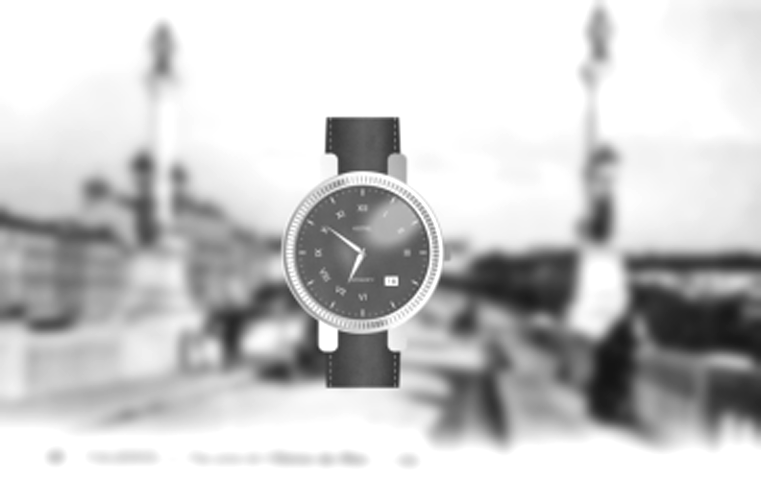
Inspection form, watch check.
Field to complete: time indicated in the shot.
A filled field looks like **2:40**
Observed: **6:51**
